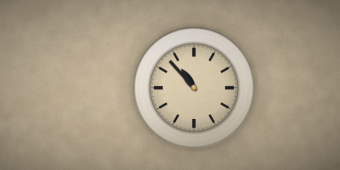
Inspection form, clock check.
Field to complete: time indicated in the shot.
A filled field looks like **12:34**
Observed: **10:53**
